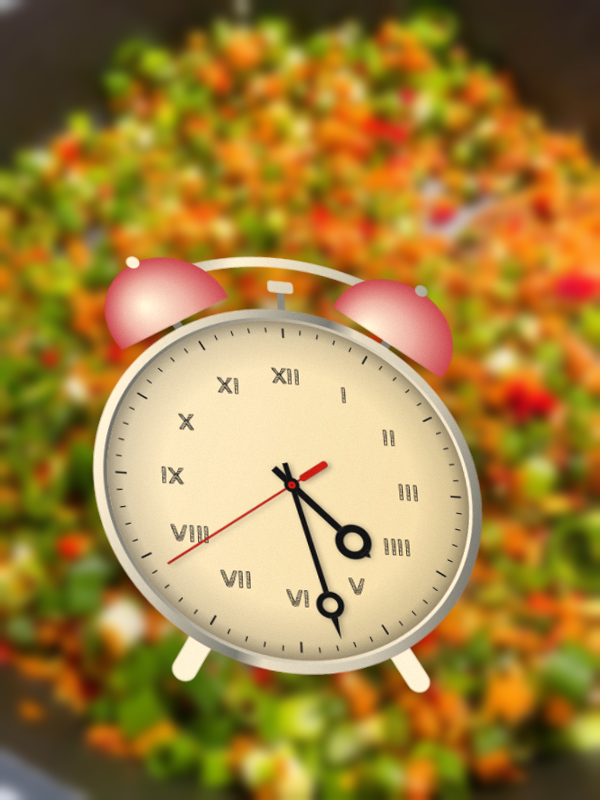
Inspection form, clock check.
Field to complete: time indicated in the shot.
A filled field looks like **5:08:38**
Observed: **4:27:39**
